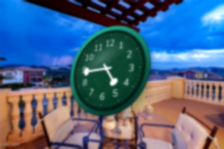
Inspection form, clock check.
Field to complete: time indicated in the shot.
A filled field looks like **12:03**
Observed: **4:44**
